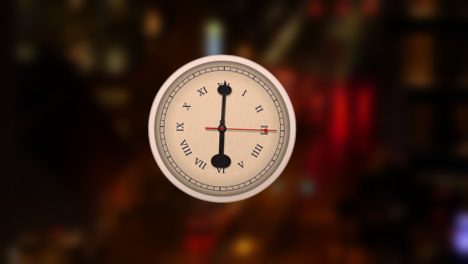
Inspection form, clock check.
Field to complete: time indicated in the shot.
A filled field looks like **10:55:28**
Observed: **6:00:15**
